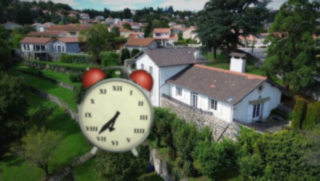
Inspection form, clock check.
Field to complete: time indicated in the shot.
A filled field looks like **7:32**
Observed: **6:37**
